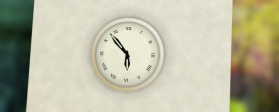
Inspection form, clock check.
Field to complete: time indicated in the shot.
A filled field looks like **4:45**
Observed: **5:53**
